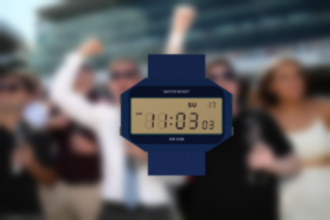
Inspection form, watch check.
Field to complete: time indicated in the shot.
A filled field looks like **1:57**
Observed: **11:03**
